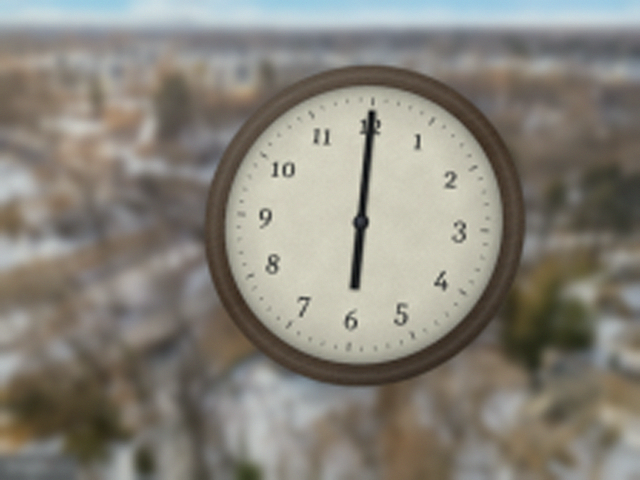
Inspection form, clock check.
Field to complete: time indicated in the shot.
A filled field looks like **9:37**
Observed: **6:00**
